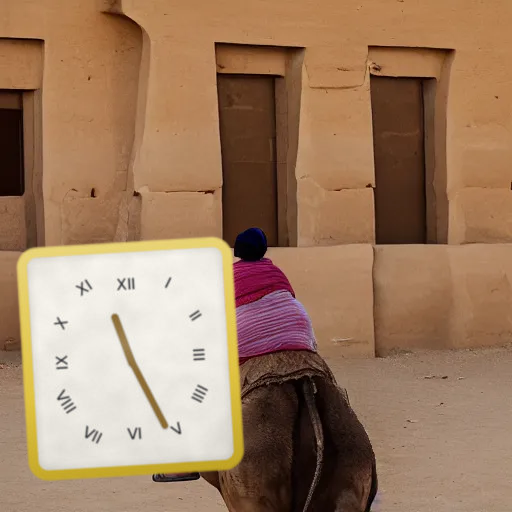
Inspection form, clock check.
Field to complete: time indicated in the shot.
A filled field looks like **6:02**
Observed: **11:26**
